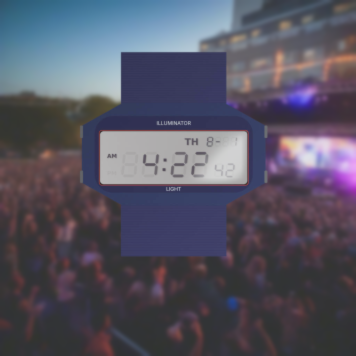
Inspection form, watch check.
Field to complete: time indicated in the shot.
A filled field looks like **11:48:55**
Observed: **4:22:42**
